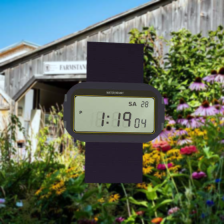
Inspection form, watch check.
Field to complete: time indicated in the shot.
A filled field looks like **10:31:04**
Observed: **1:19:04**
